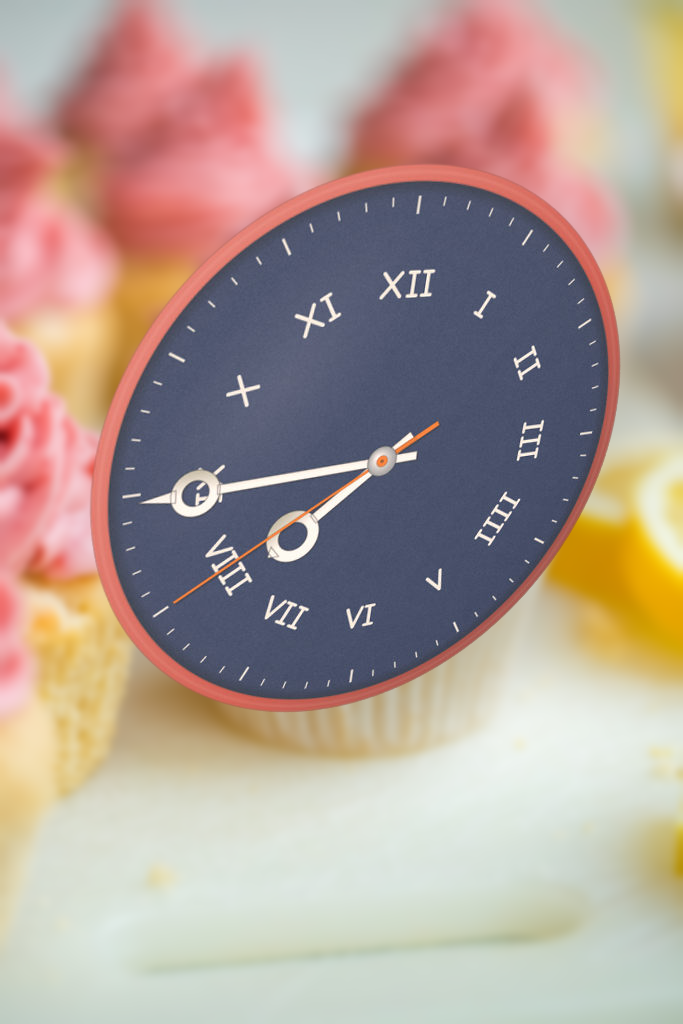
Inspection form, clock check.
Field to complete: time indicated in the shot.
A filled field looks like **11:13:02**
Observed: **7:44:40**
